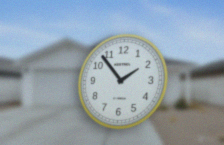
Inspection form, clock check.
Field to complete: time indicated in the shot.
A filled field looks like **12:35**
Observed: **1:53**
